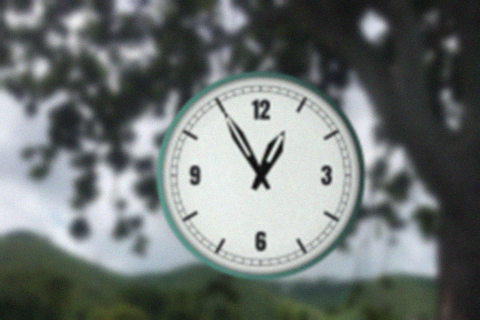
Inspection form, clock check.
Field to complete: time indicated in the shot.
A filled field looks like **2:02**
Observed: **12:55**
